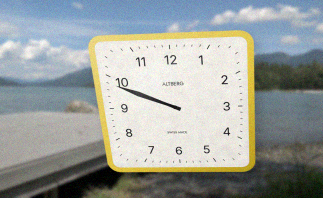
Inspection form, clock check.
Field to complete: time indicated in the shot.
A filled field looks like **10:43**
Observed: **9:49**
